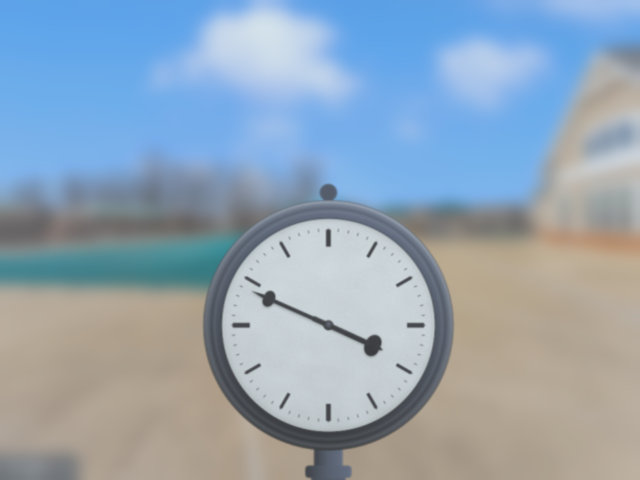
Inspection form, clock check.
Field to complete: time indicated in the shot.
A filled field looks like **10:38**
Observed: **3:49**
